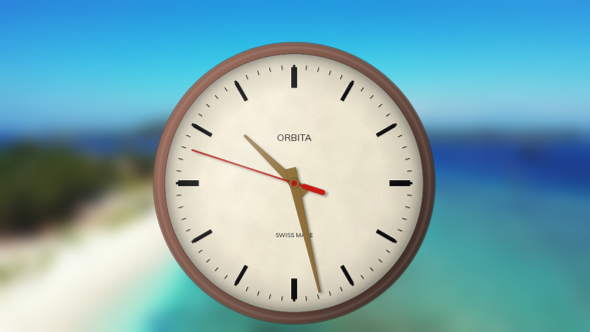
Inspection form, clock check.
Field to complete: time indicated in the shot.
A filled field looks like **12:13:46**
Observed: **10:27:48**
